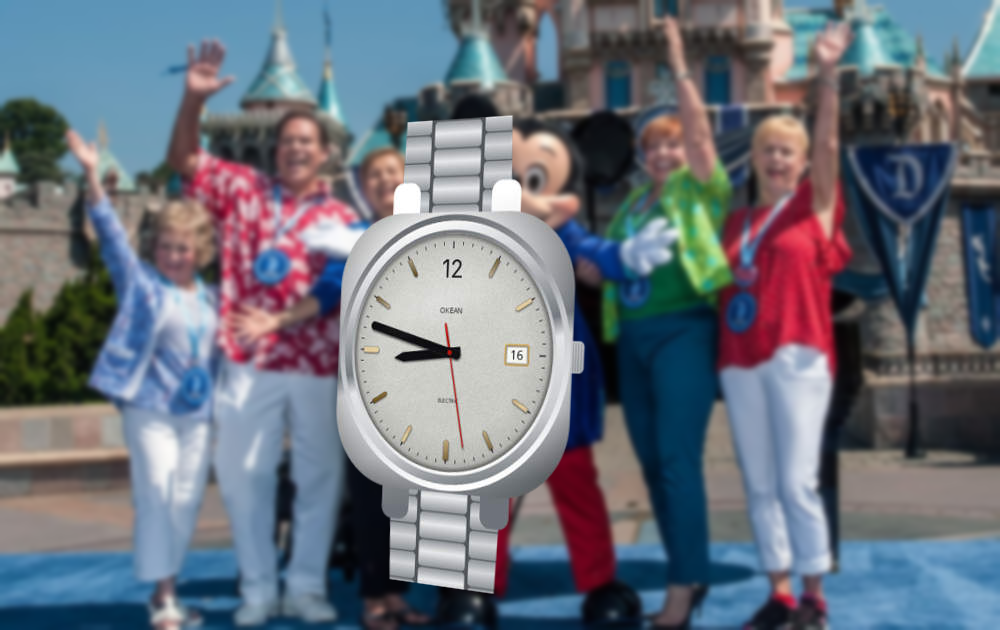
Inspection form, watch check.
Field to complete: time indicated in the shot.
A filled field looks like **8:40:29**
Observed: **8:47:28**
